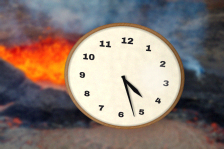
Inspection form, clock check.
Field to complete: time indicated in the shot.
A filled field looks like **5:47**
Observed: **4:27**
